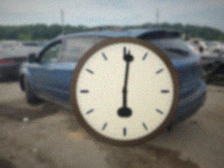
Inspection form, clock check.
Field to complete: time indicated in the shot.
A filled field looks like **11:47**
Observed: **6:01**
